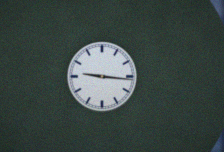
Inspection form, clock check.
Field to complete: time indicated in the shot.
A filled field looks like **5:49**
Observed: **9:16**
